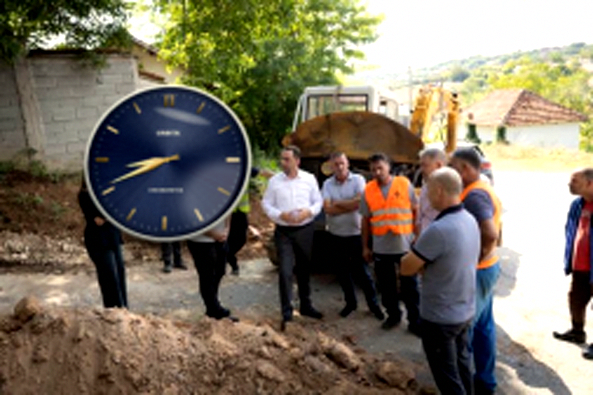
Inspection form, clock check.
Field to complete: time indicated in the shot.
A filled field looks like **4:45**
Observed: **8:41**
